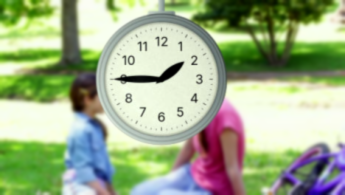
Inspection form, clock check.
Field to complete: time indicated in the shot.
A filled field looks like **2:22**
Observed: **1:45**
